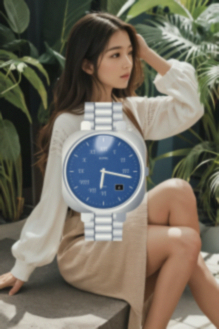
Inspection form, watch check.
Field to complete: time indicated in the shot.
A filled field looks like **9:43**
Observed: **6:17**
